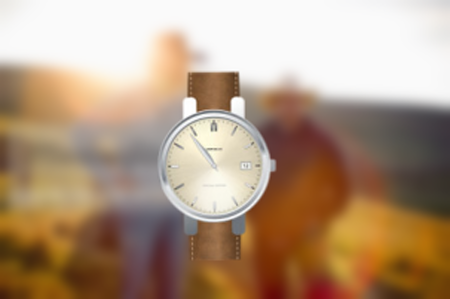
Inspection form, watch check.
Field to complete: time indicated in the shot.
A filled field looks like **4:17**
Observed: **10:54**
